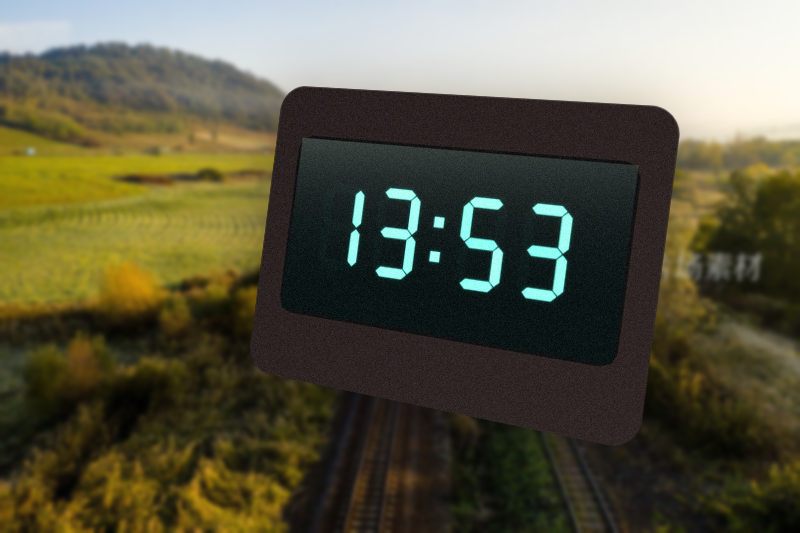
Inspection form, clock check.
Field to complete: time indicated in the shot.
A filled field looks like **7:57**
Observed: **13:53**
